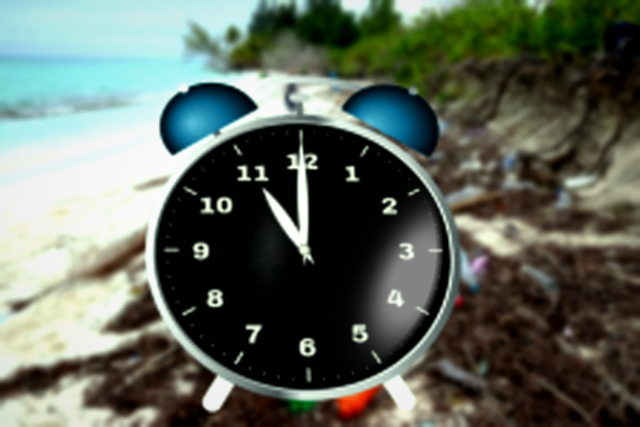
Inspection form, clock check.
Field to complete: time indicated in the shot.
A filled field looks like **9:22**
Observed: **11:00**
